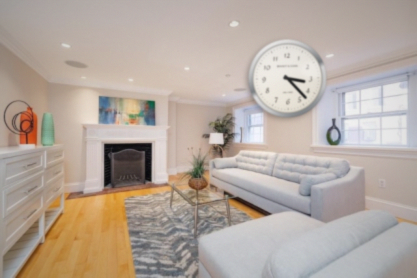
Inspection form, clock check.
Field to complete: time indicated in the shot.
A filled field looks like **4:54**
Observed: **3:23**
